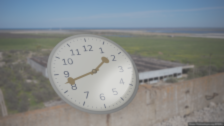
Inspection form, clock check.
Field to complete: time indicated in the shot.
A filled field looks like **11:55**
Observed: **1:42**
